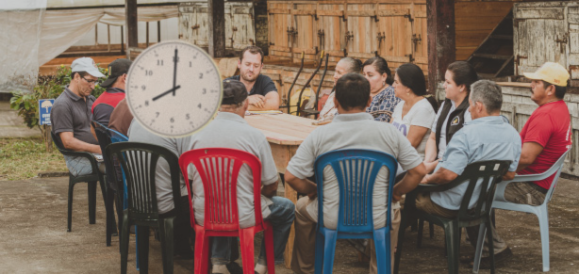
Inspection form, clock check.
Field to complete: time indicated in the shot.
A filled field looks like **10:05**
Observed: **8:00**
